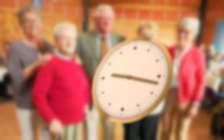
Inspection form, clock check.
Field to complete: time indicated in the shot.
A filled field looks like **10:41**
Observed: **9:17**
